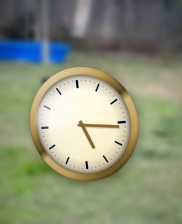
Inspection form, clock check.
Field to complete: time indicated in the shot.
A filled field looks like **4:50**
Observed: **5:16**
